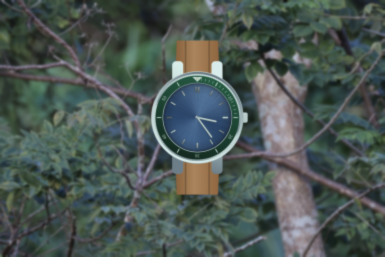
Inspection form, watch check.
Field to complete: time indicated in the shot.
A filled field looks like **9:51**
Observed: **3:24**
